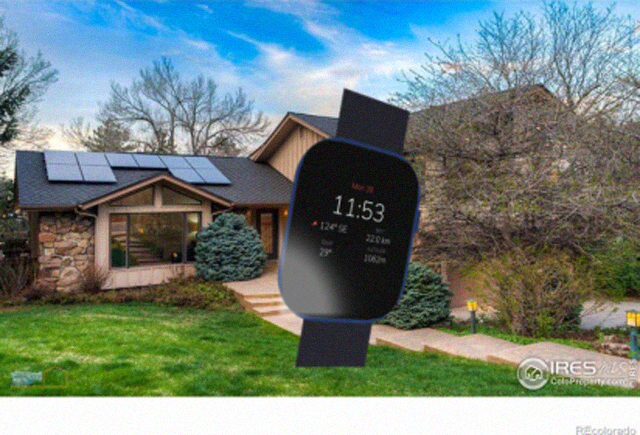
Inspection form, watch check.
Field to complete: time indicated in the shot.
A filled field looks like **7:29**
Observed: **11:53**
